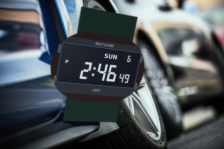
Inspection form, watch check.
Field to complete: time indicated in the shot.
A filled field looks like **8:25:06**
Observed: **2:46:49**
